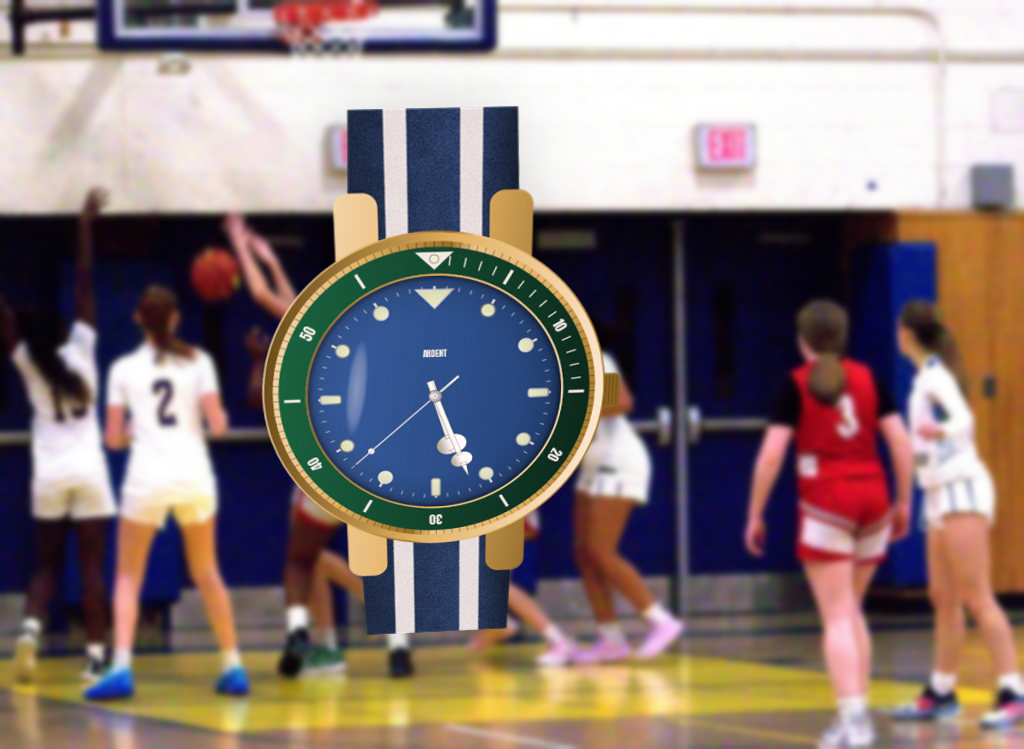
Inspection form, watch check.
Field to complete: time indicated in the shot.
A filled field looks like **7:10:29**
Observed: **5:26:38**
